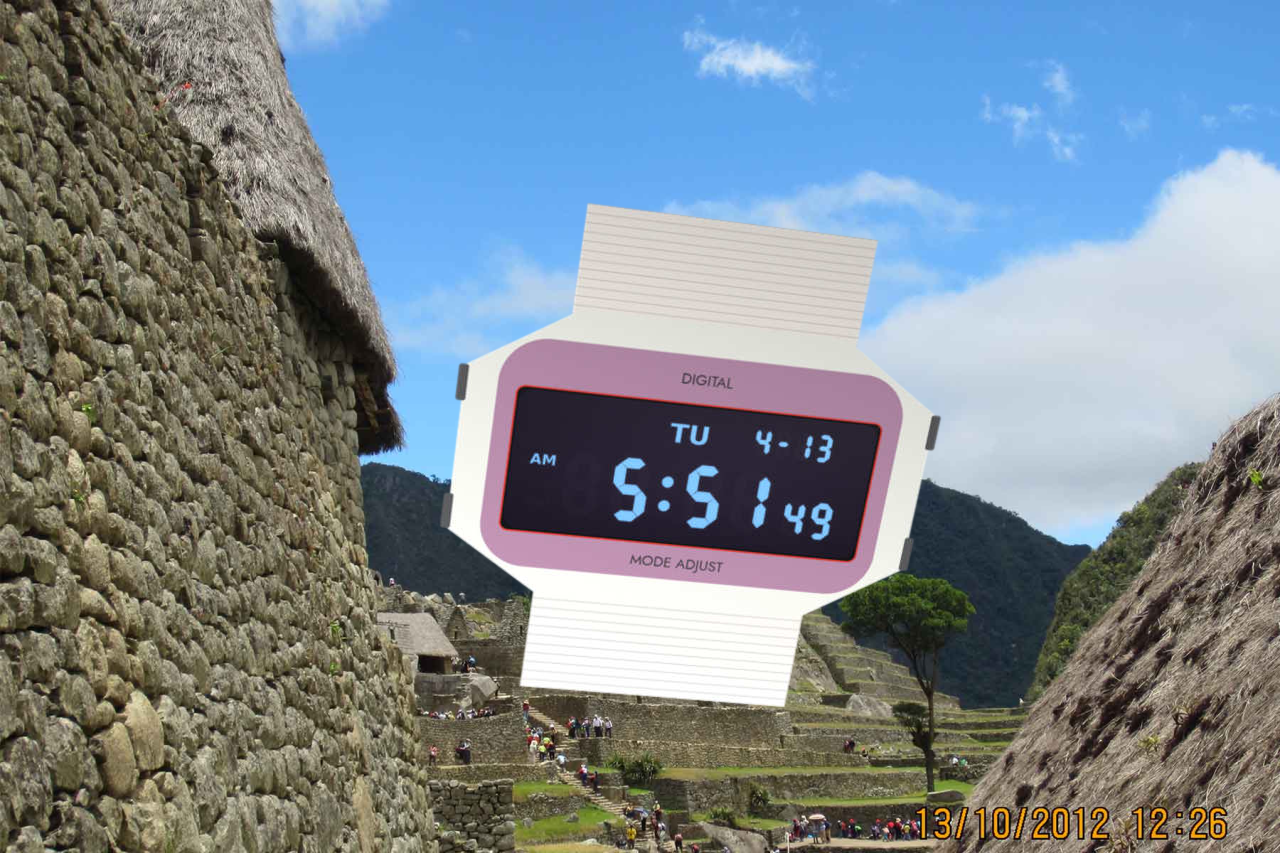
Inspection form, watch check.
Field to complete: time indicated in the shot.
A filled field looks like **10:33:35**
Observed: **5:51:49**
